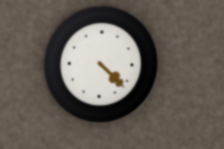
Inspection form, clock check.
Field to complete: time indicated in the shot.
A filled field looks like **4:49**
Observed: **4:22**
